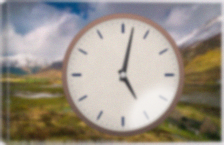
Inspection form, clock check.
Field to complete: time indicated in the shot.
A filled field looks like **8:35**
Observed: **5:02**
